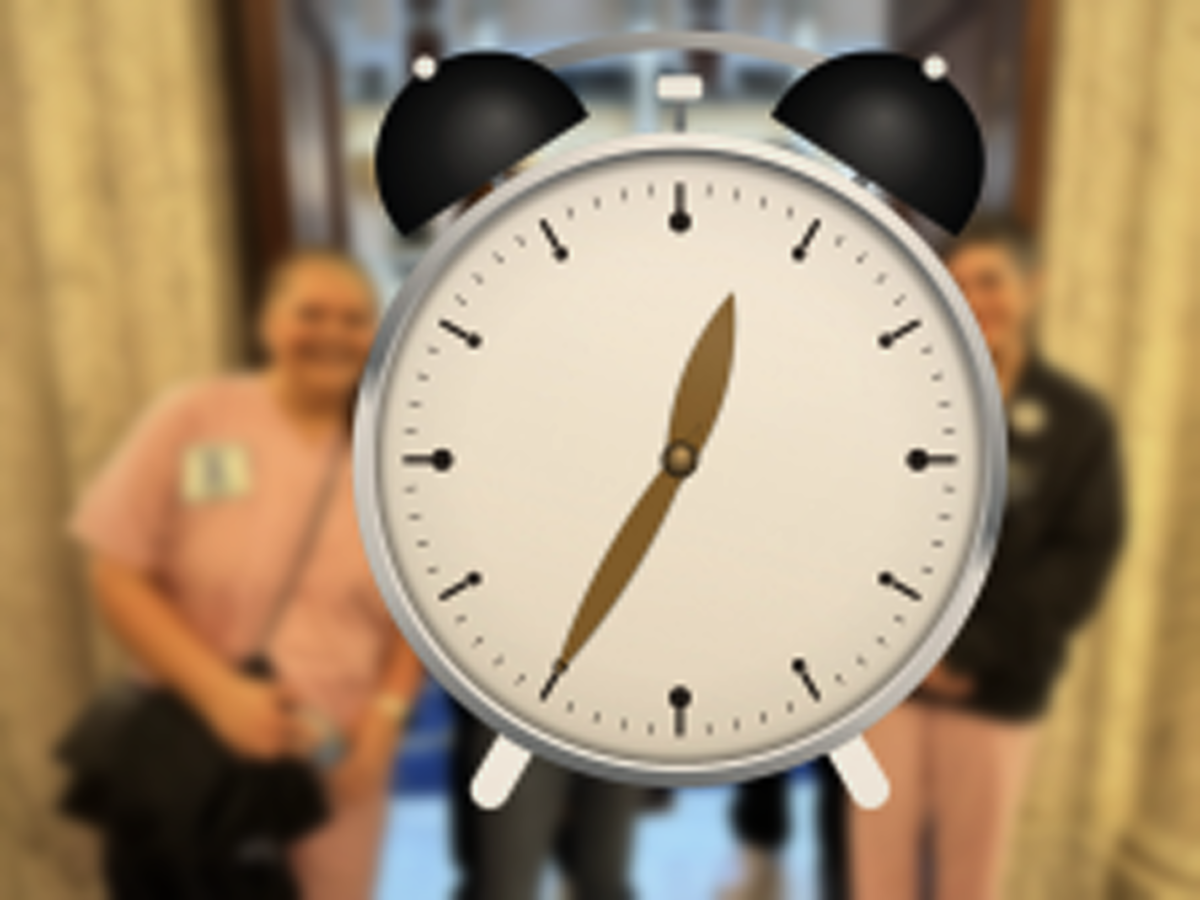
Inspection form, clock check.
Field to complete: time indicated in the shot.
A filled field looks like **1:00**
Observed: **12:35**
